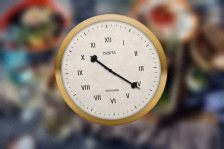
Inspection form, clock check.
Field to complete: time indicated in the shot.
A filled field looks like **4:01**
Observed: **10:21**
